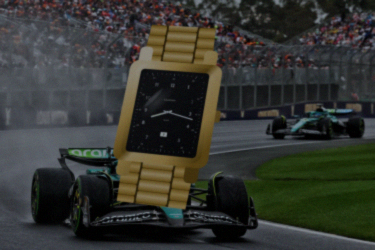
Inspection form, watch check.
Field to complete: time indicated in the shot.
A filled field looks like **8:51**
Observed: **8:17**
